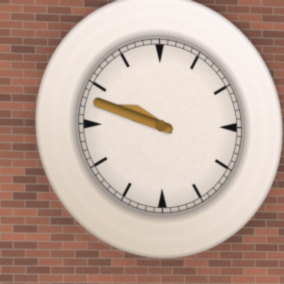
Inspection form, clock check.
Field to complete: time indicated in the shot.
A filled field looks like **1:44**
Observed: **9:48**
